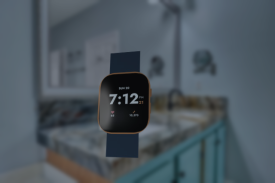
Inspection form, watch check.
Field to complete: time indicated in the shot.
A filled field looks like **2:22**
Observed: **7:12**
